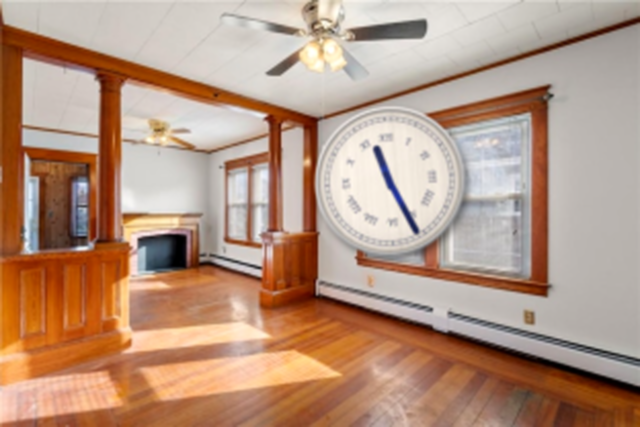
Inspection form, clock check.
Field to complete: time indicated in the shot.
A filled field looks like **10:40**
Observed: **11:26**
